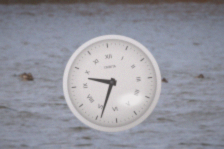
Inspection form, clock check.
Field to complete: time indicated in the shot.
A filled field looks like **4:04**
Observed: **9:34**
